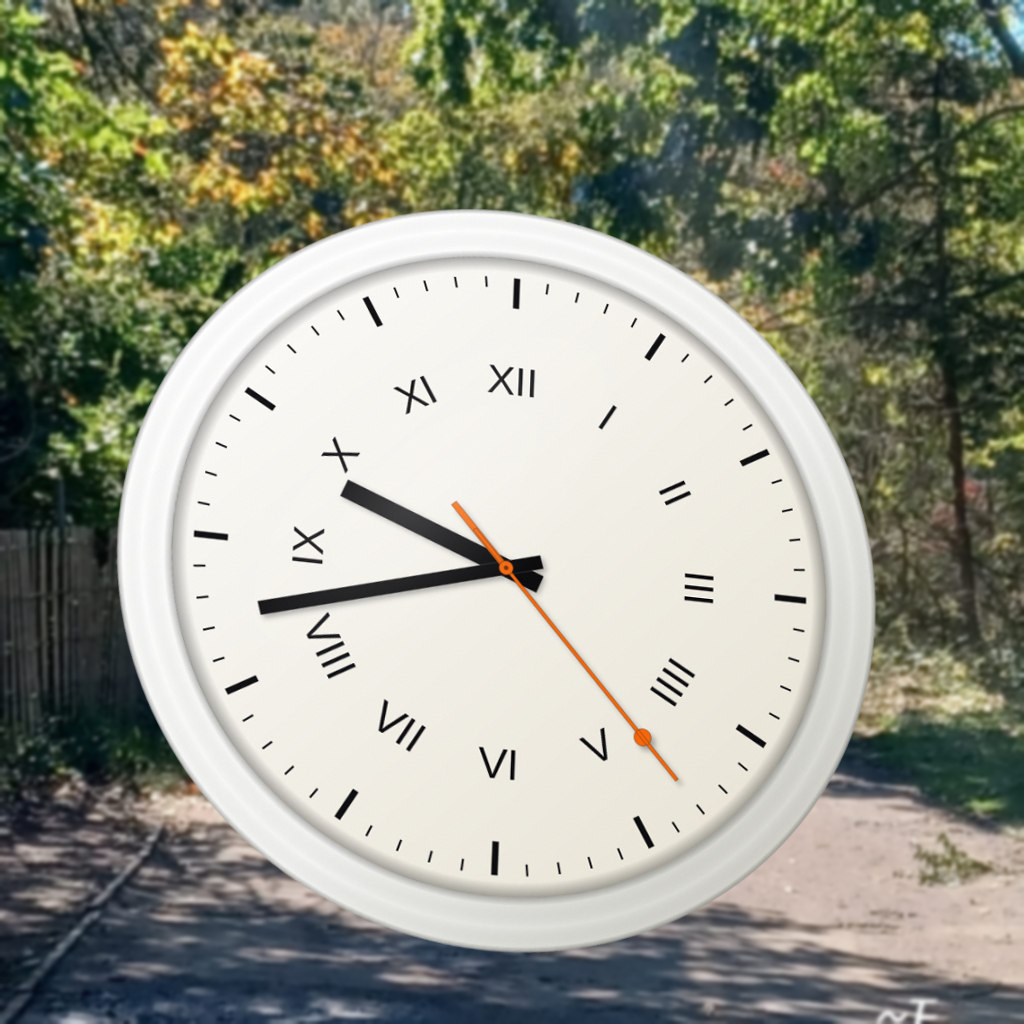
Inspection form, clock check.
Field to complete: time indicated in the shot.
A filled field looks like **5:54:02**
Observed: **9:42:23**
